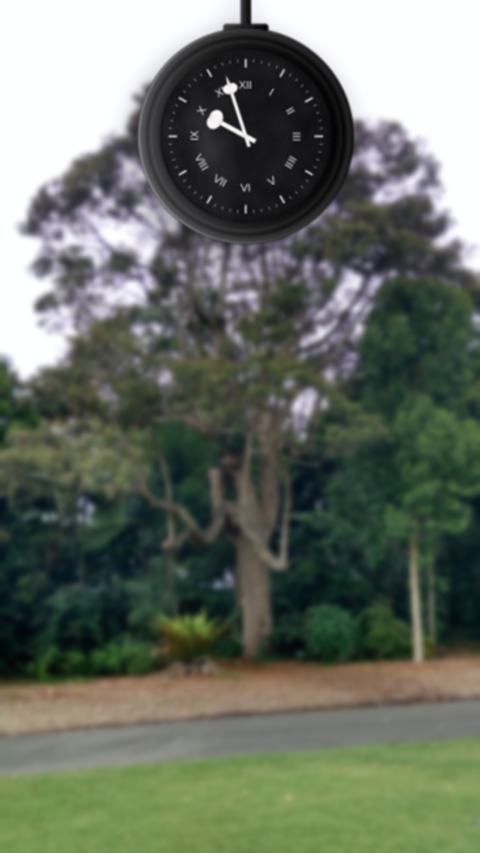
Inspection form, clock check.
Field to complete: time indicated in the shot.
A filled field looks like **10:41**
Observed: **9:57**
